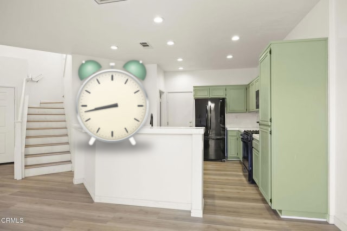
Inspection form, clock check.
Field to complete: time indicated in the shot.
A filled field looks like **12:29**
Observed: **8:43**
